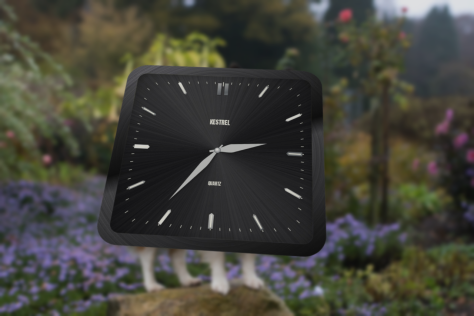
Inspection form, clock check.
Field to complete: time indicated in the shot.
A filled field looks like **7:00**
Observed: **2:36**
